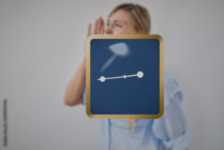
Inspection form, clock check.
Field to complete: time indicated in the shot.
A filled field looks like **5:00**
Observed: **2:44**
